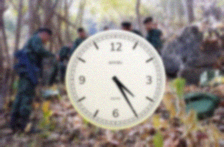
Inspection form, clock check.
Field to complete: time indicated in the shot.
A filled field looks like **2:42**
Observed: **4:25**
